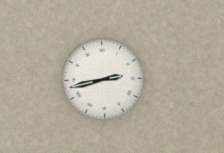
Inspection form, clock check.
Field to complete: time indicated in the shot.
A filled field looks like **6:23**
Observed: **2:43**
